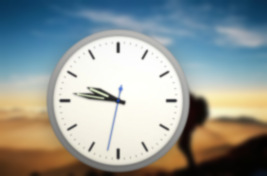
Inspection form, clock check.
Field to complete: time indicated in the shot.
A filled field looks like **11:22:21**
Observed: **9:46:32**
